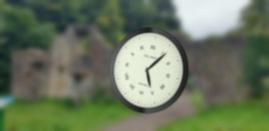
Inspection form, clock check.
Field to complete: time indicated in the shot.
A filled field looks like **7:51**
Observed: **5:06**
